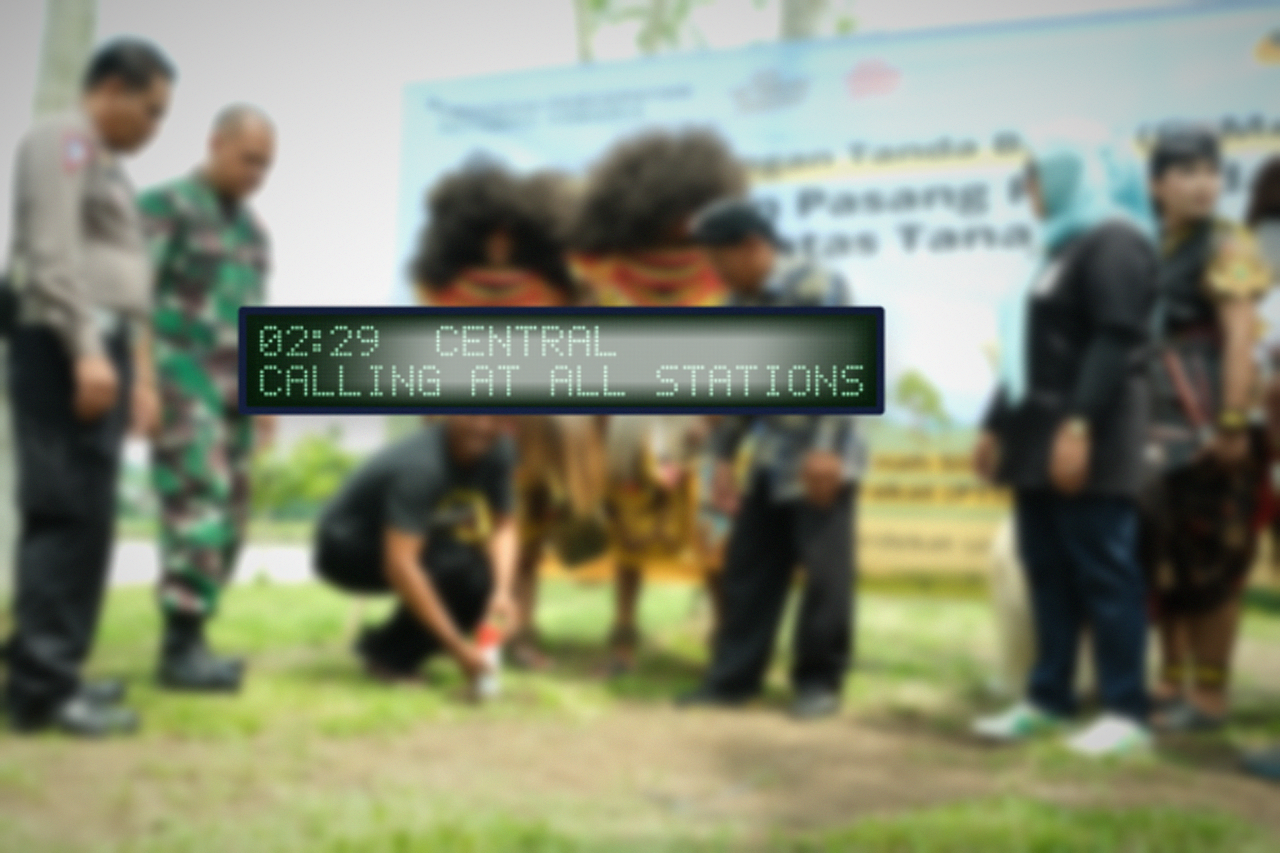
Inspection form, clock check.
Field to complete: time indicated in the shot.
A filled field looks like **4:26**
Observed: **2:29**
